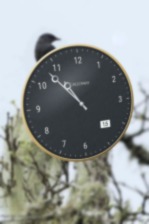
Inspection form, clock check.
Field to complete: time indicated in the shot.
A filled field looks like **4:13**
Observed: **10:53**
